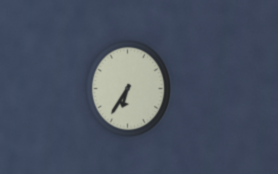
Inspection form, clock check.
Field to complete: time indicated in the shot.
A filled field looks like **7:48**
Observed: **6:36**
